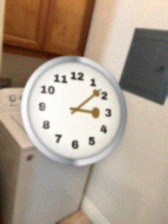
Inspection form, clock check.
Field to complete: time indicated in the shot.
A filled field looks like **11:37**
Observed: **3:08**
